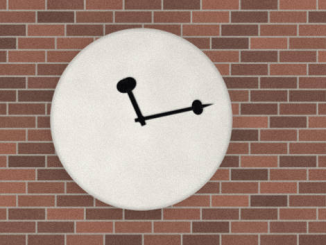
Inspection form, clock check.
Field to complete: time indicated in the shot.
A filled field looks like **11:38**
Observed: **11:13**
